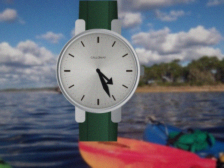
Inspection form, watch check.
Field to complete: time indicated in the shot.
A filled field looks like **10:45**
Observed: **4:26**
